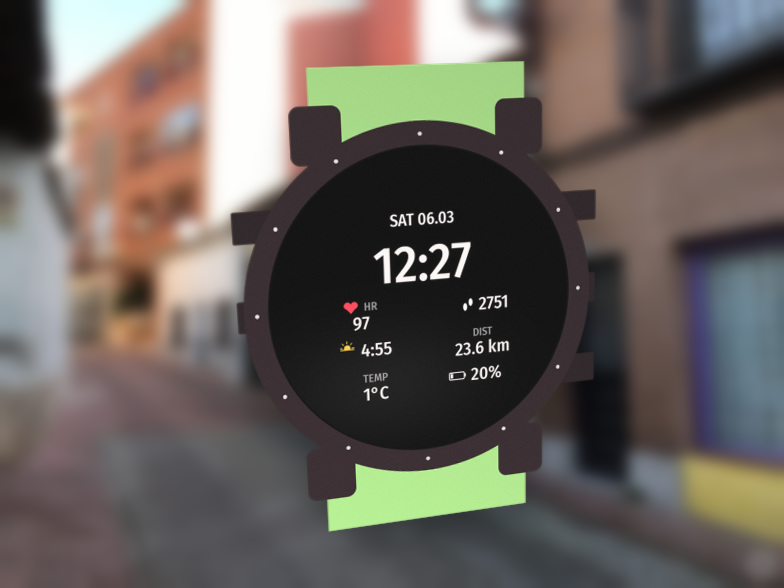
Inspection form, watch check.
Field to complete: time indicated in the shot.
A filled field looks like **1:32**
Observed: **12:27**
